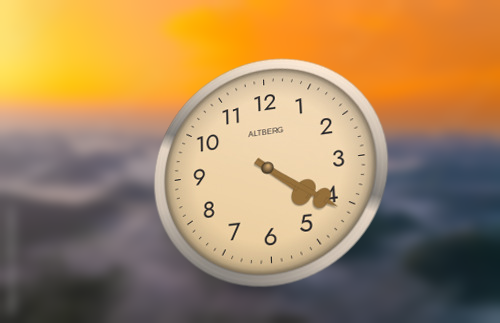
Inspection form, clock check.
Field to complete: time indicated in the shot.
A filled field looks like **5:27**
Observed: **4:21**
